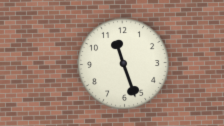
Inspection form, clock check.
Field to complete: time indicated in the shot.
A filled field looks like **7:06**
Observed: **11:27**
